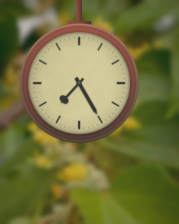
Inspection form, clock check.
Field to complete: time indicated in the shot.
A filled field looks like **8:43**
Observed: **7:25**
